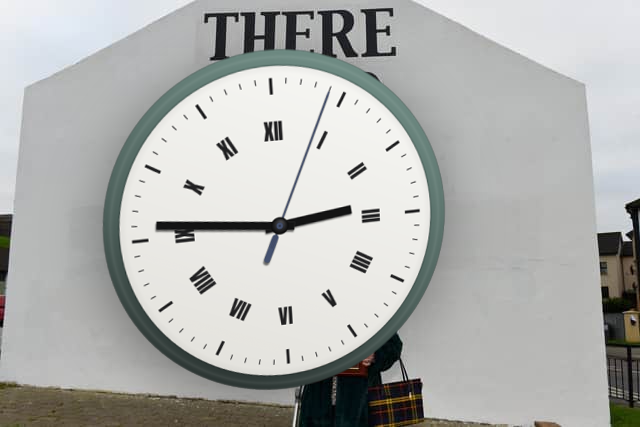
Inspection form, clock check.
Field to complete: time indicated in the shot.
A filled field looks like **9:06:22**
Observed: **2:46:04**
